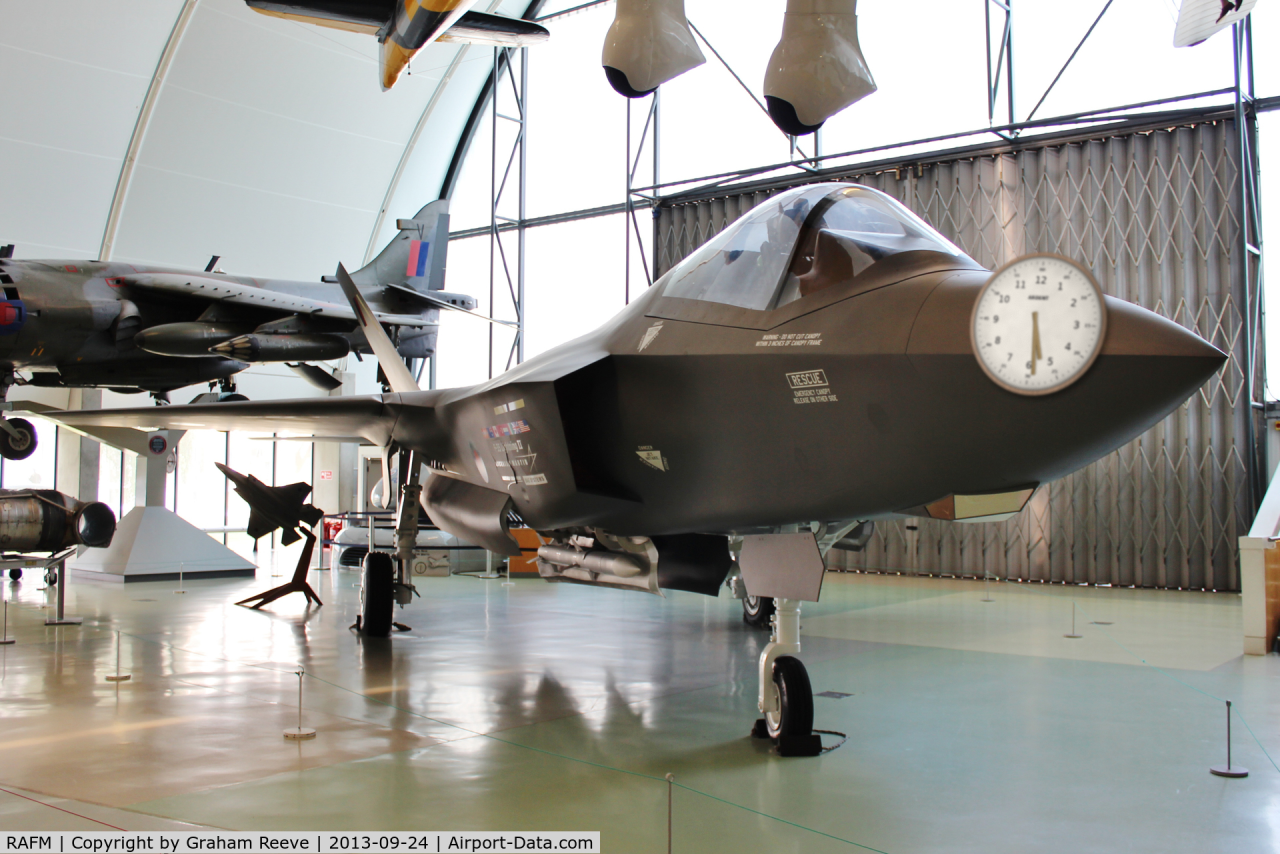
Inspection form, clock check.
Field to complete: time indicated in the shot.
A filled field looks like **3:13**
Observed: **5:29**
